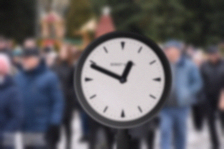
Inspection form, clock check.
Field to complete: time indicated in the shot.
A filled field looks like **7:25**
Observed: **12:49**
